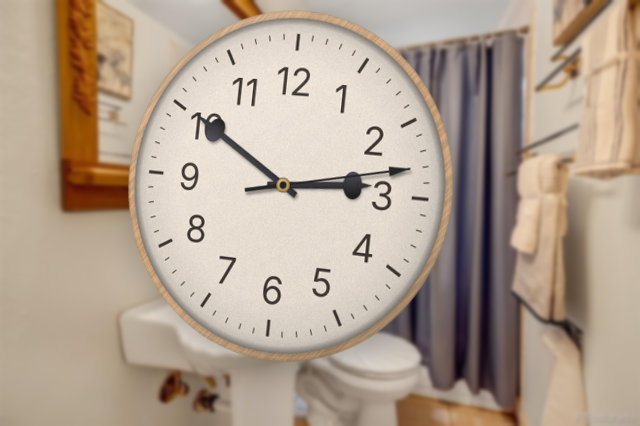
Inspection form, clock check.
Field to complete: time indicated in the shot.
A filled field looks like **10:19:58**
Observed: **2:50:13**
